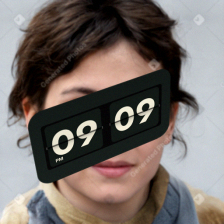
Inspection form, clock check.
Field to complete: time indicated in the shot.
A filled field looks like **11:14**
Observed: **9:09**
